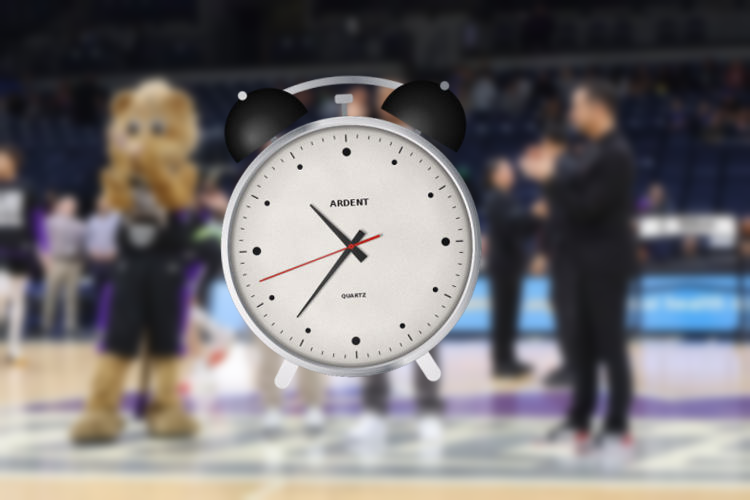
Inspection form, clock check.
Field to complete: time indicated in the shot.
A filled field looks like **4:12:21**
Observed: **10:36:42**
